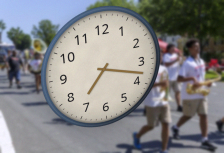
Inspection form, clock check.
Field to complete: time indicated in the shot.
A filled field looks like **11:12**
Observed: **7:18**
